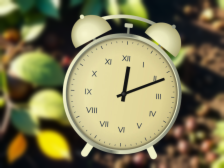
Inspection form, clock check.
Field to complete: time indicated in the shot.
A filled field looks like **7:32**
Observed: **12:11**
